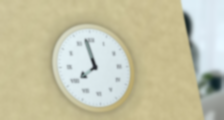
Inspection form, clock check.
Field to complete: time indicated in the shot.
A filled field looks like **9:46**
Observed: **7:58**
